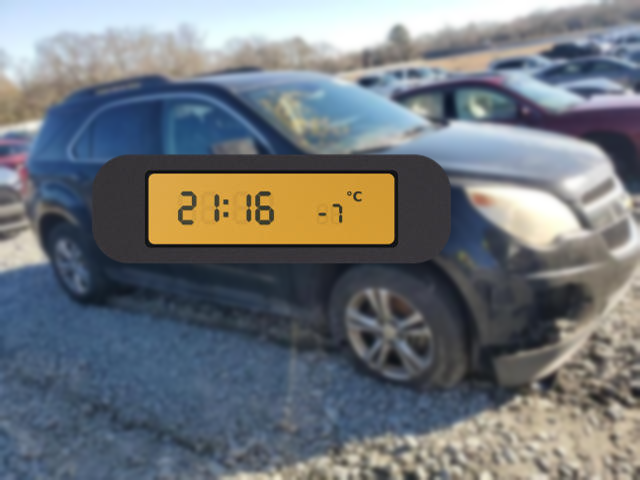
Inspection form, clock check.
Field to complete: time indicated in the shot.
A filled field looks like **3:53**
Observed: **21:16**
